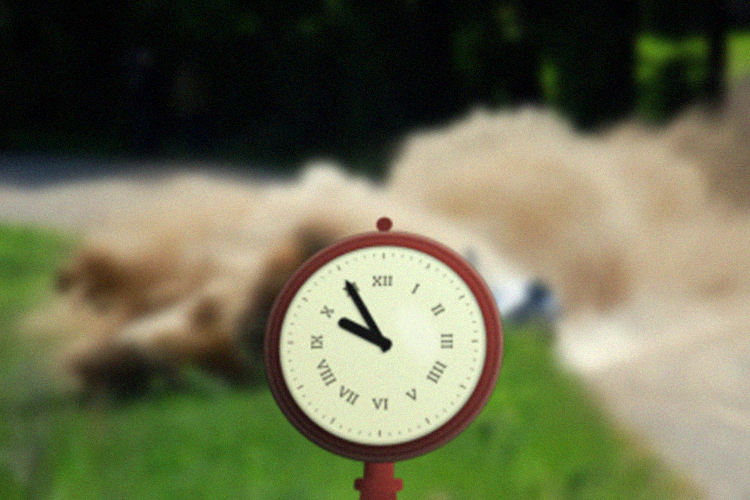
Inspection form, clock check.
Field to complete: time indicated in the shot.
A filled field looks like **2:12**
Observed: **9:55**
